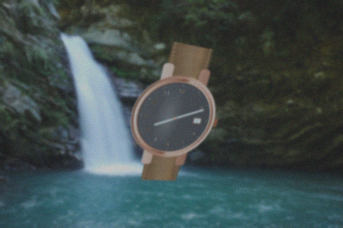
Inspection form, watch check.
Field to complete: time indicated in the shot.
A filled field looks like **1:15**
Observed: **8:11**
